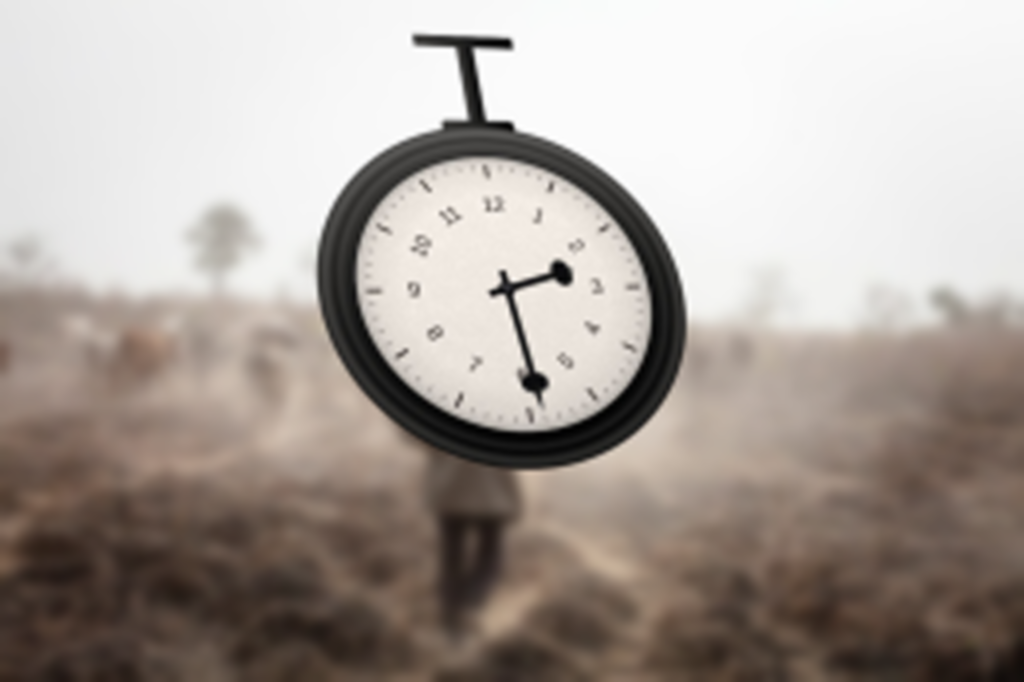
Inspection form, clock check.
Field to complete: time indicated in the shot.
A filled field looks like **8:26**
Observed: **2:29**
